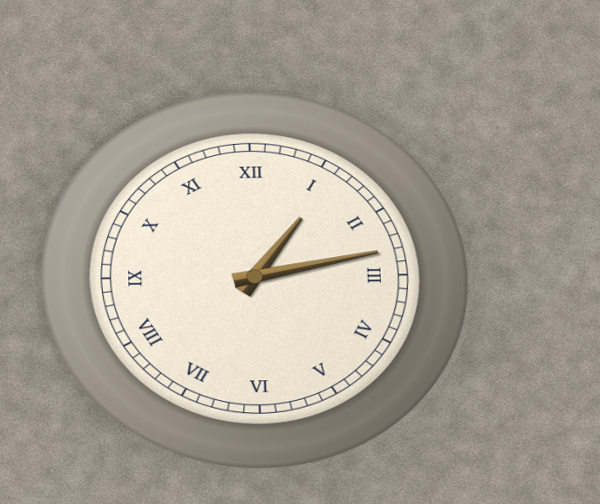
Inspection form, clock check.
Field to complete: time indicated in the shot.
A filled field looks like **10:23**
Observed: **1:13**
